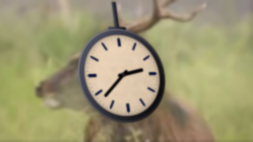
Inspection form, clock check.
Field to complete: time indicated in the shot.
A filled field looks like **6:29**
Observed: **2:38**
